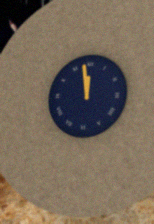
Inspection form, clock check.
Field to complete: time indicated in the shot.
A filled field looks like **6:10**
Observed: **11:58**
